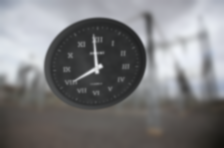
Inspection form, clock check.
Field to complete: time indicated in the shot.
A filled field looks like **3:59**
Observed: **7:59**
